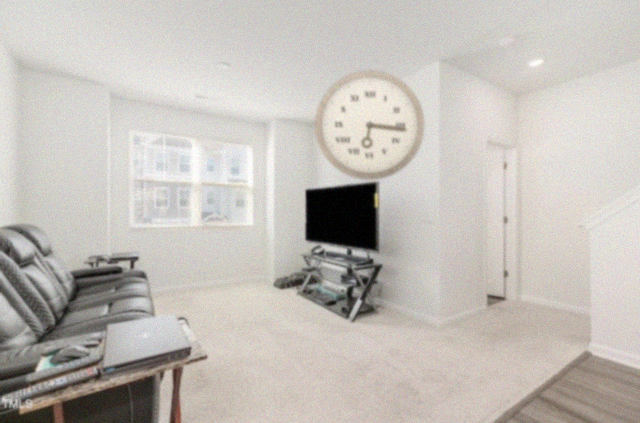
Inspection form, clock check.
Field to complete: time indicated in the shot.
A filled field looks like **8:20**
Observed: **6:16**
